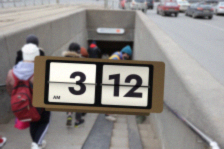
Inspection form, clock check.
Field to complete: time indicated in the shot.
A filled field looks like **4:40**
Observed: **3:12**
